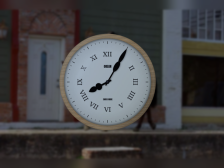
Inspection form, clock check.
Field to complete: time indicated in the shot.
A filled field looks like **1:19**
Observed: **8:05**
